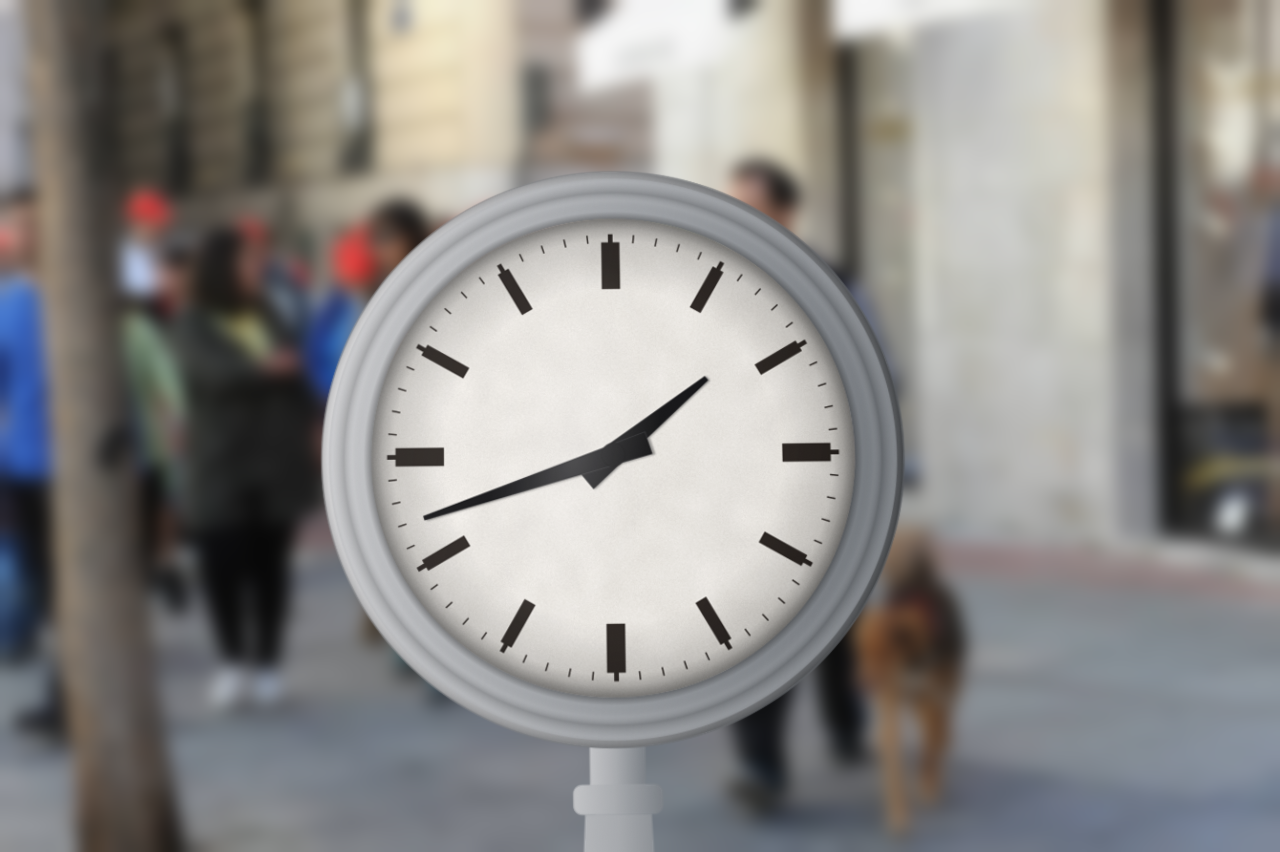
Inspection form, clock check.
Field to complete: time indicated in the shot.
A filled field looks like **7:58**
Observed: **1:42**
